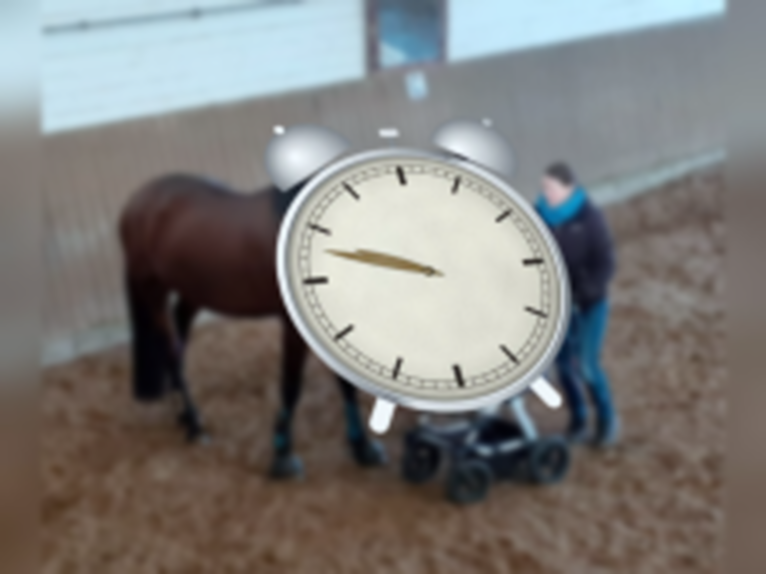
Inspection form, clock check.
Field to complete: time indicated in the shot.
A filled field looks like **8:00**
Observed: **9:48**
